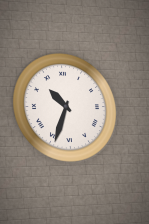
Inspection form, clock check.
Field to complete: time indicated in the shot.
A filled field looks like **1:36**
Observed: **10:34**
